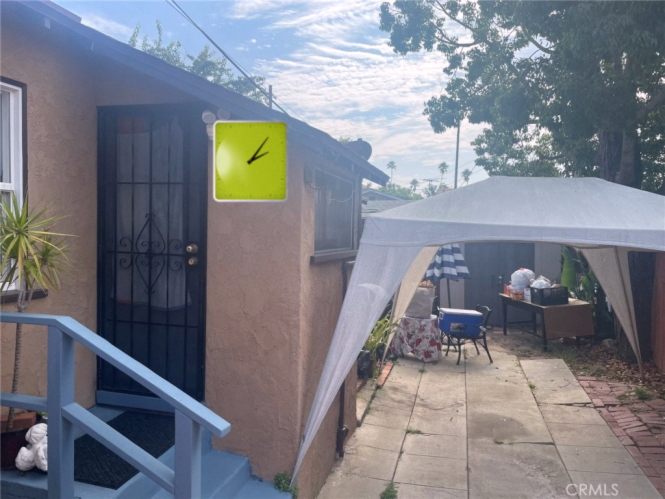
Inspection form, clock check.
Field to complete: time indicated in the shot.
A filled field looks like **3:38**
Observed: **2:06**
